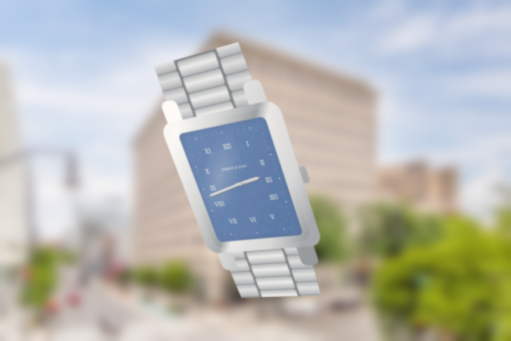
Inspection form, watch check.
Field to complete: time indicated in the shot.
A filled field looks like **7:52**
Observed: **2:43**
